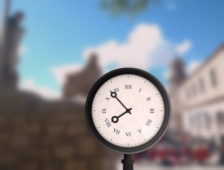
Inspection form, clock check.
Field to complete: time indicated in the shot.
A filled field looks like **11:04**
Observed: **7:53**
